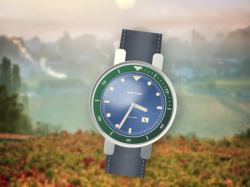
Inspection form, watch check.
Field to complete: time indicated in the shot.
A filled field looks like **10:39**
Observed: **3:34**
